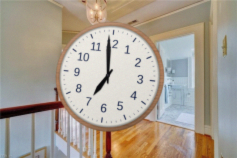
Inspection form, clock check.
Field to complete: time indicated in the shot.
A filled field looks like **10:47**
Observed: **6:59**
